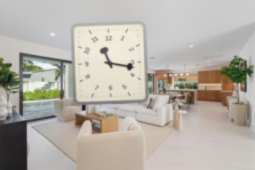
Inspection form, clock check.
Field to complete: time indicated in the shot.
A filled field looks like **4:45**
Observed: **11:17**
